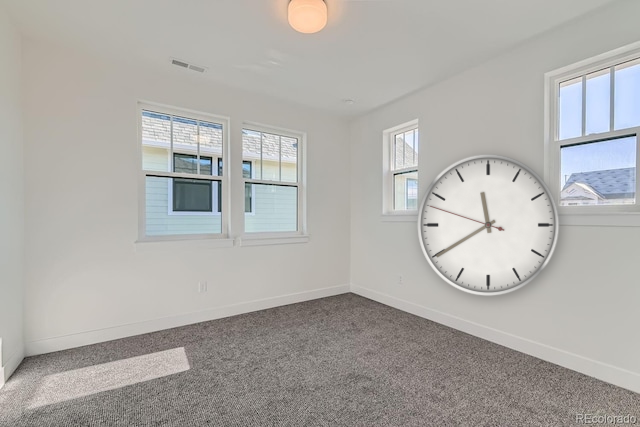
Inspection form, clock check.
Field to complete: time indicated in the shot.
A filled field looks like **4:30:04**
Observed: **11:39:48**
